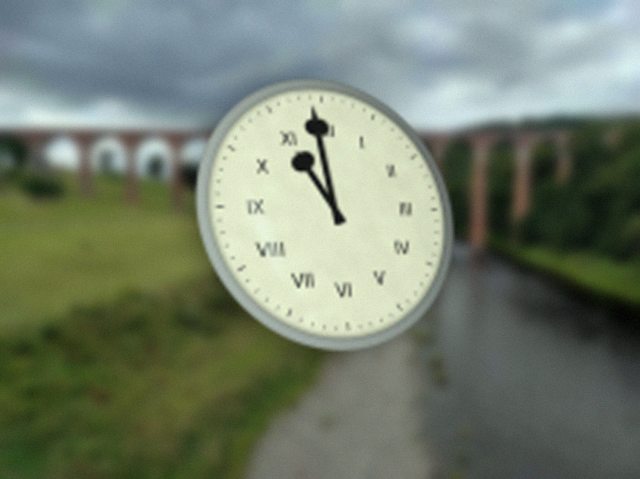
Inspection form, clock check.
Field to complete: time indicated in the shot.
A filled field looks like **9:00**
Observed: **10:59**
